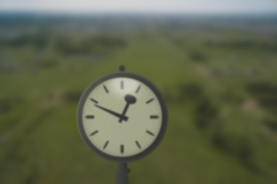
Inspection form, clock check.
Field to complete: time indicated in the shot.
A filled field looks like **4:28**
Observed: **12:49**
